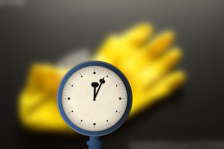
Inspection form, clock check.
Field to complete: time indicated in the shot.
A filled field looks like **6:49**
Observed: **12:04**
